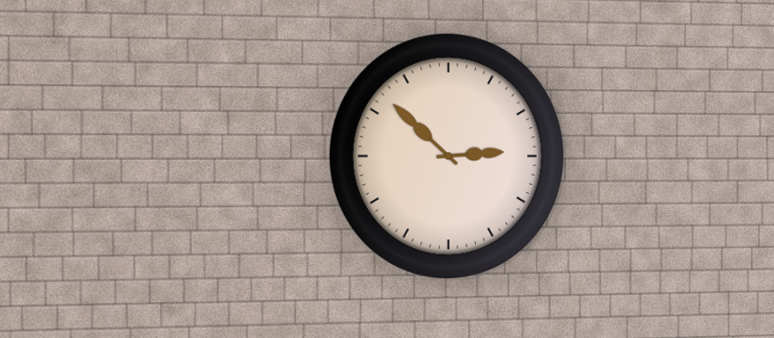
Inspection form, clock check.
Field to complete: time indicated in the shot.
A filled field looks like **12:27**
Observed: **2:52**
